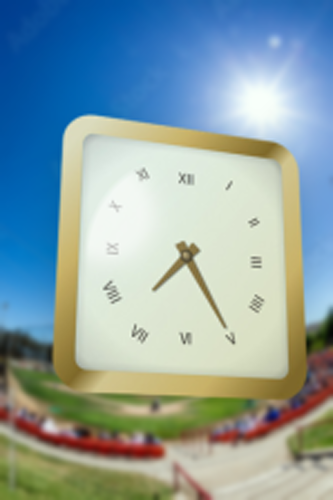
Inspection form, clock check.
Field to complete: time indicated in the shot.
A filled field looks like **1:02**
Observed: **7:25**
